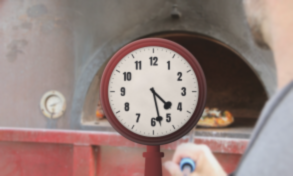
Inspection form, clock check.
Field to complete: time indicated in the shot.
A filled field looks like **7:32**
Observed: **4:28**
